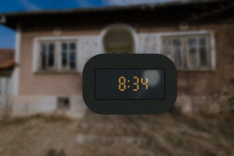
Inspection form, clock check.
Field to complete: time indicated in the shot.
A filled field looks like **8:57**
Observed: **8:34**
